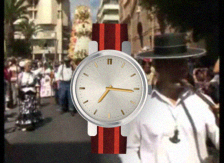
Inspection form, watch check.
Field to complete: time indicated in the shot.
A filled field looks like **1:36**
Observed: **7:16**
